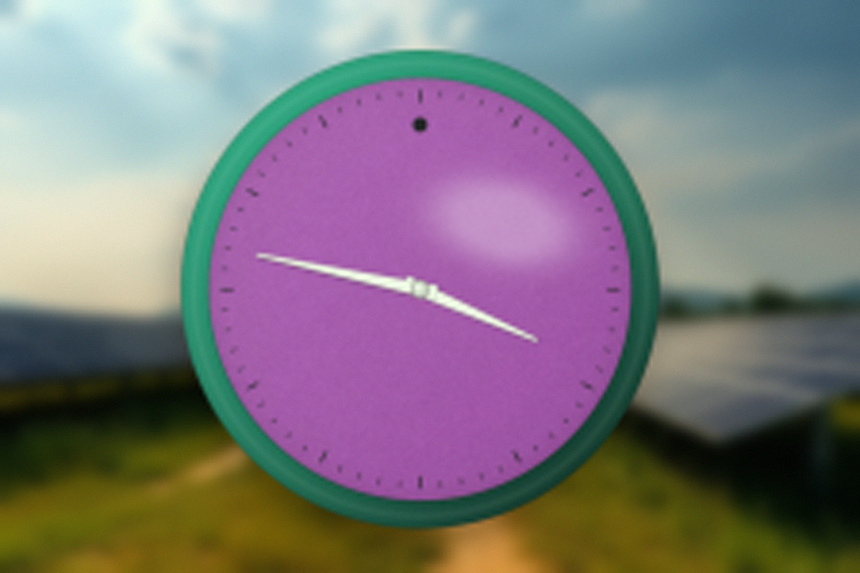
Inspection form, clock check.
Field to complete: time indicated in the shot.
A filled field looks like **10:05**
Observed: **3:47**
